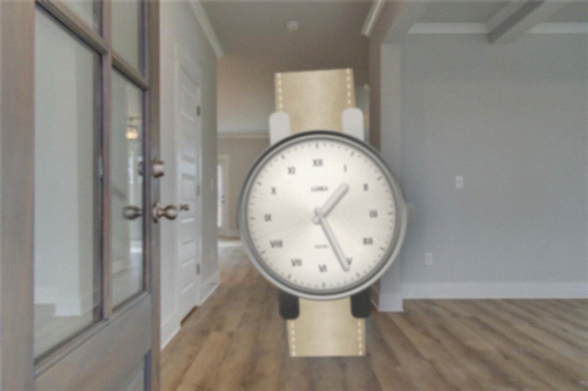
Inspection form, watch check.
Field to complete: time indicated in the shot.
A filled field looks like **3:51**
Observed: **1:26**
